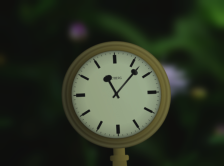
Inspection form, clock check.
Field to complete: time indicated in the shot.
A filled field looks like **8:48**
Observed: **11:07**
